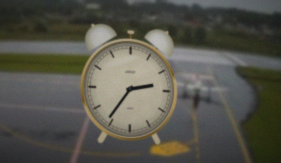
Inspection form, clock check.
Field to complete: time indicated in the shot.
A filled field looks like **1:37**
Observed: **2:36**
